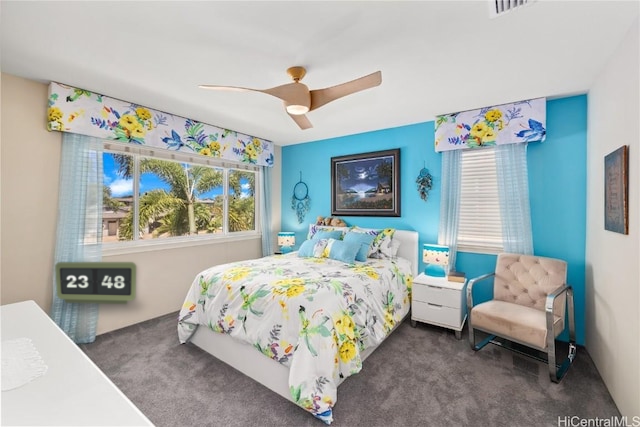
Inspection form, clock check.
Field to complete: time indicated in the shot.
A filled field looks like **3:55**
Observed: **23:48**
